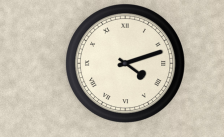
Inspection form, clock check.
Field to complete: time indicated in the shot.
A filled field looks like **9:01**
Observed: **4:12**
